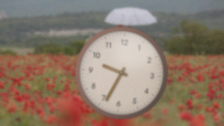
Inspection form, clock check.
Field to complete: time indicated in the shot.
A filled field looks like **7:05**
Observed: **9:34**
